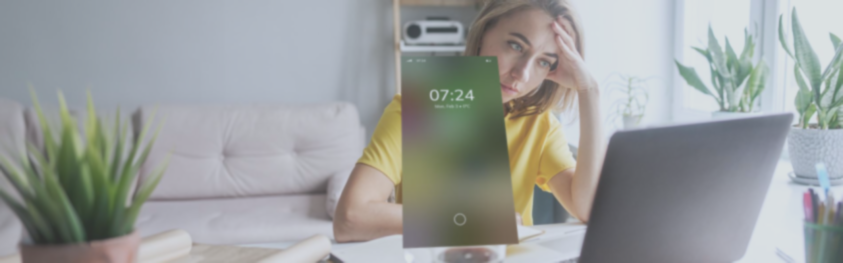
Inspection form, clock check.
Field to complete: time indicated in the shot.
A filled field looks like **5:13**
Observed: **7:24**
